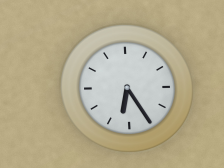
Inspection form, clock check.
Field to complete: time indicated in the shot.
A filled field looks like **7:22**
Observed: **6:25**
